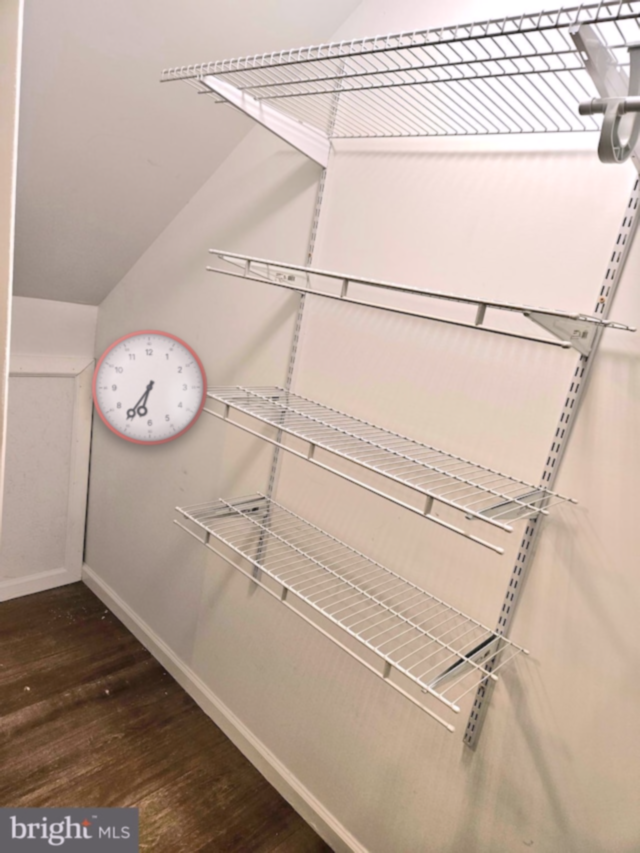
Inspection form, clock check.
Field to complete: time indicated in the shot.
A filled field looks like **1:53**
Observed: **6:36**
